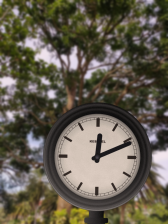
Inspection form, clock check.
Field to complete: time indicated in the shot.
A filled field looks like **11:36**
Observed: **12:11**
